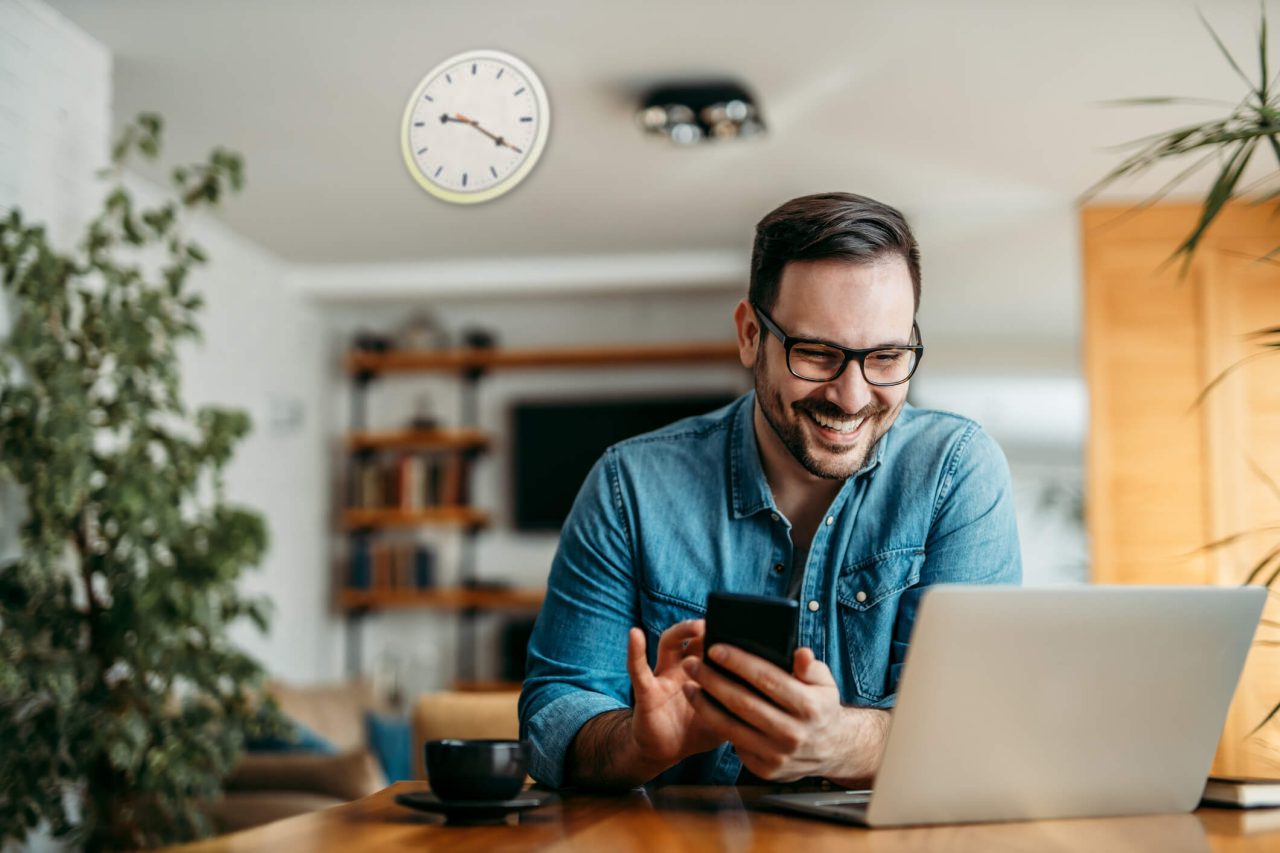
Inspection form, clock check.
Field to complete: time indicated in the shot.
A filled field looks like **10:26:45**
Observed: **9:20:20**
